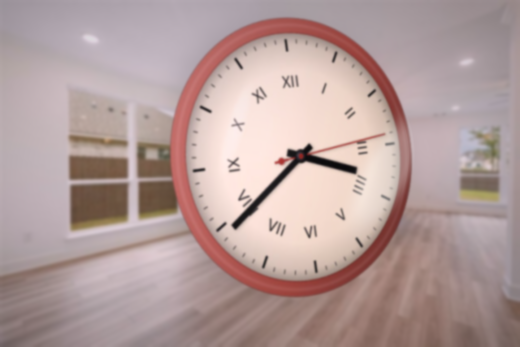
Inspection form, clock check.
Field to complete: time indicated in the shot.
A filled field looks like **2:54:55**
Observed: **3:39:14**
